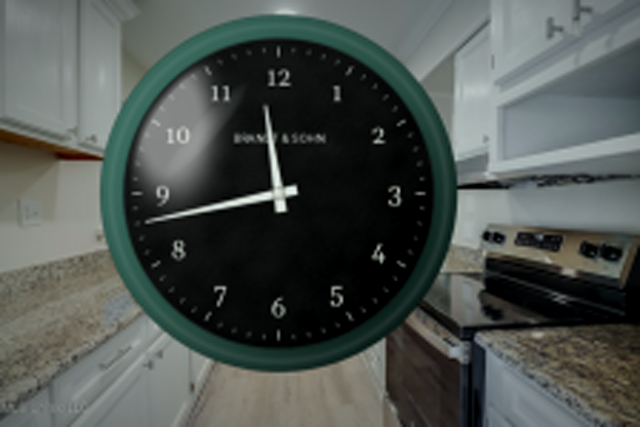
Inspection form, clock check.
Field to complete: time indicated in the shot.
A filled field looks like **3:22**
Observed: **11:43**
